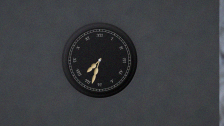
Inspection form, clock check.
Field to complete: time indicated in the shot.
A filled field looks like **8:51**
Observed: **7:33**
